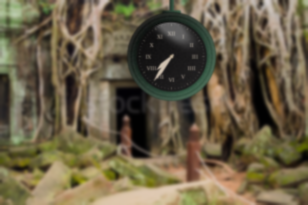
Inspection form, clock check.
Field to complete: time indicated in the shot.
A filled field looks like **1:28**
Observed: **7:36**
